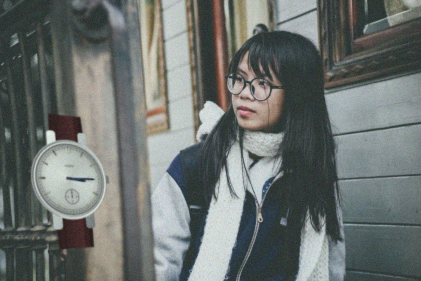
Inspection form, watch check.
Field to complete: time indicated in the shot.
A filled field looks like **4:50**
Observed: **3:15**
